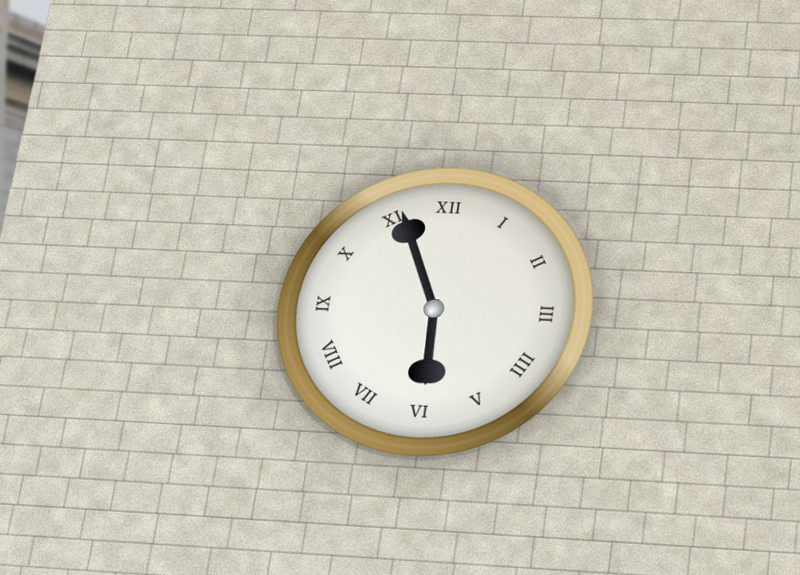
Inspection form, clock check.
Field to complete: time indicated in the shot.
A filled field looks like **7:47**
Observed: **5:56**
